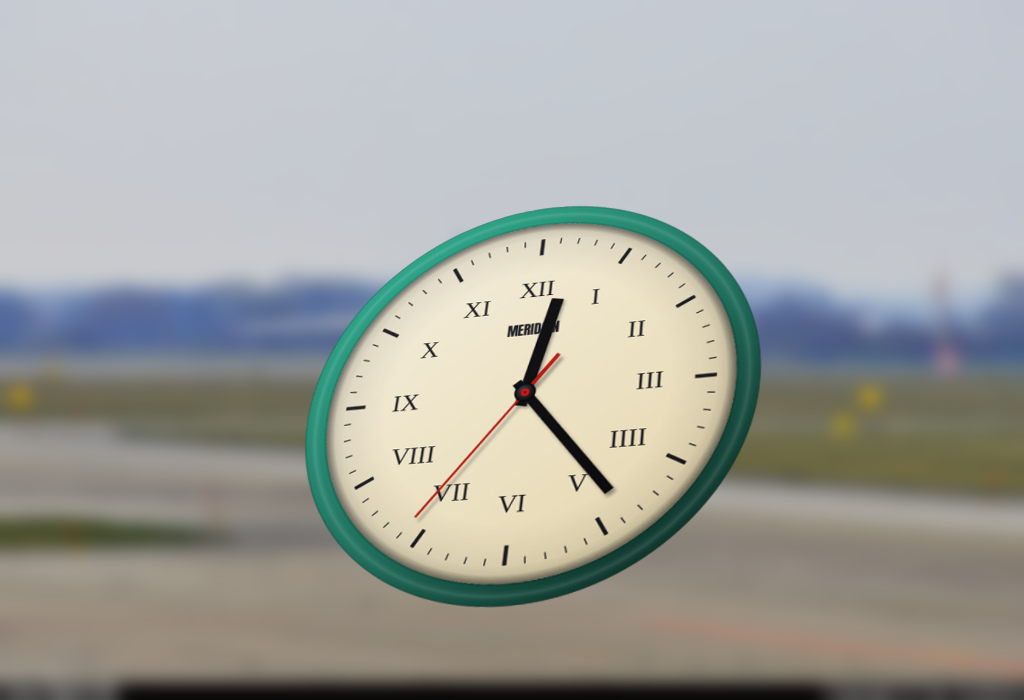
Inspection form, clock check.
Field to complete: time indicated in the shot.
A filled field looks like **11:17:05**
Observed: **12:23:36**
